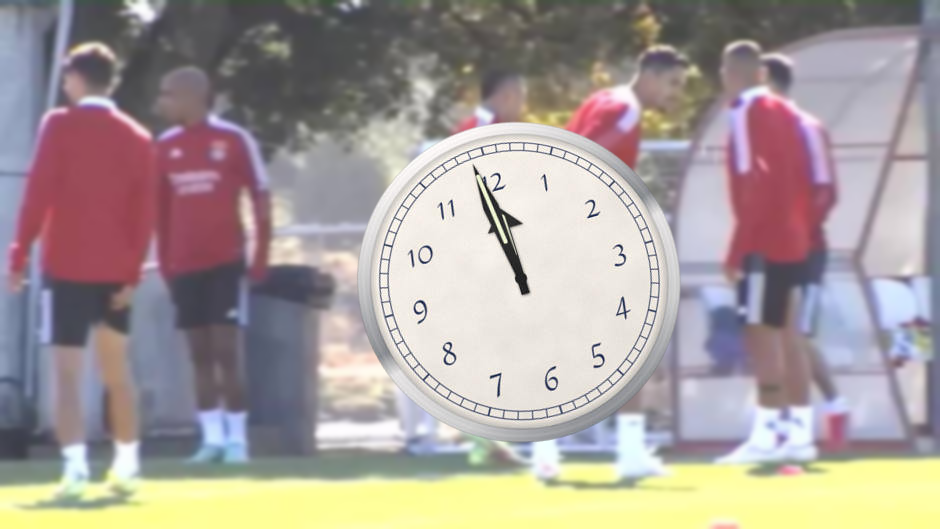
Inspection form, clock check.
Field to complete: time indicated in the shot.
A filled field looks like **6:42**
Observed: **11:59**
